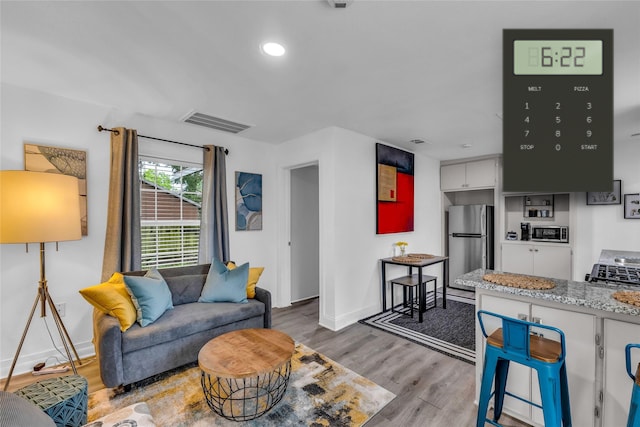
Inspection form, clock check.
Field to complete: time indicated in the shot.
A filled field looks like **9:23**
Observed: **6:22**
